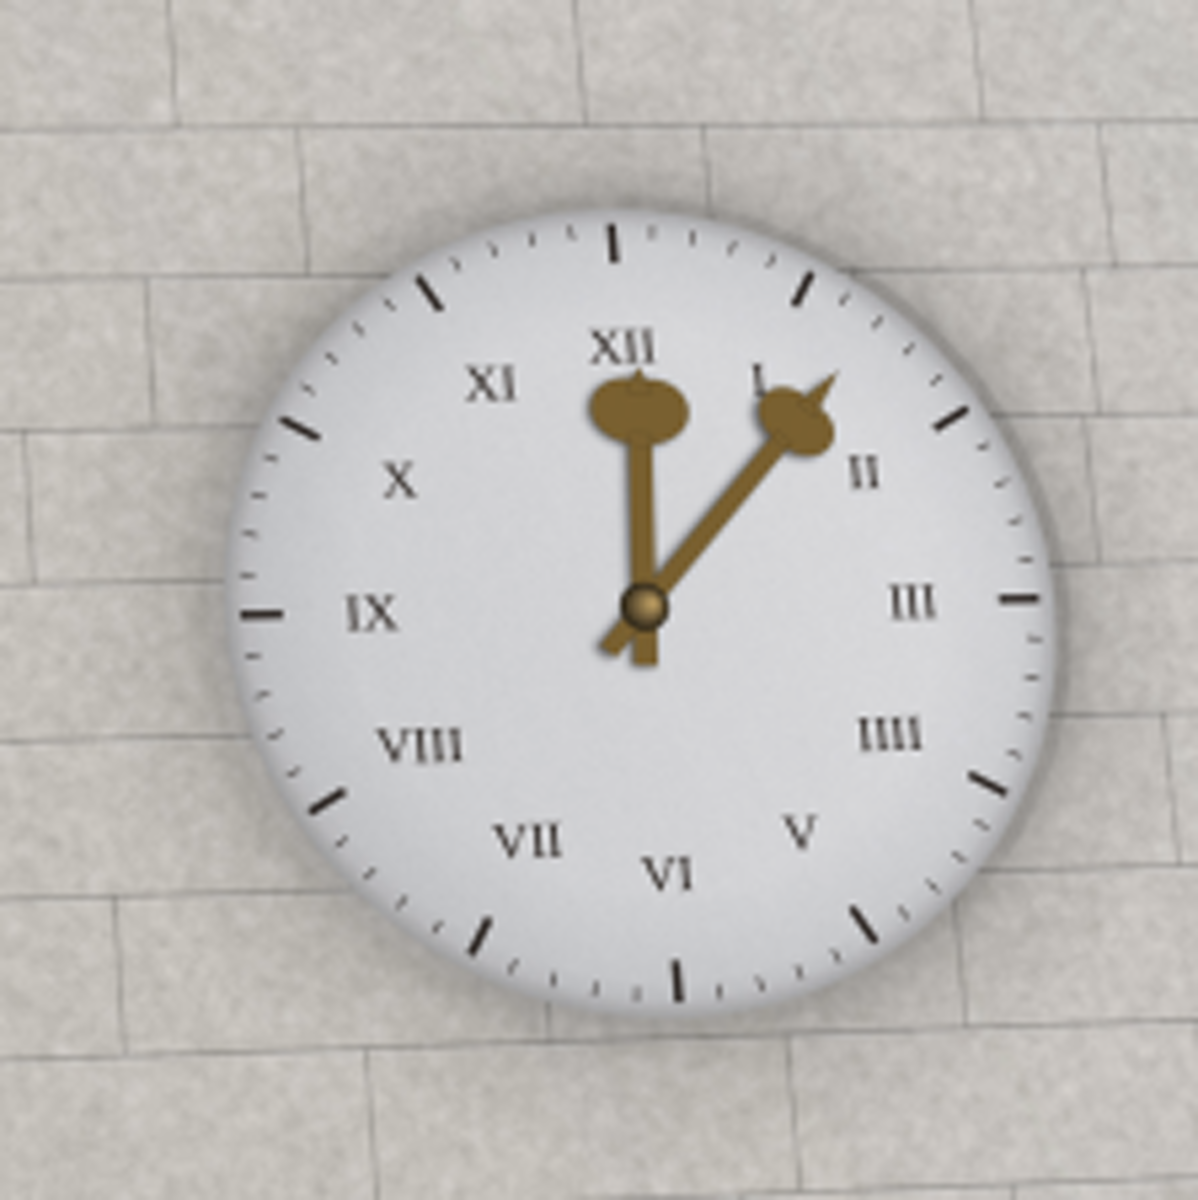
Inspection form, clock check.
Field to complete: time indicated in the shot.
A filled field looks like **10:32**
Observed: **12:07**
